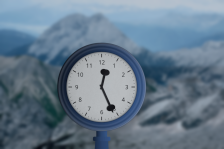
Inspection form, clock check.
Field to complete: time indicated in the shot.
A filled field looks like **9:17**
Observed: **12:26**
